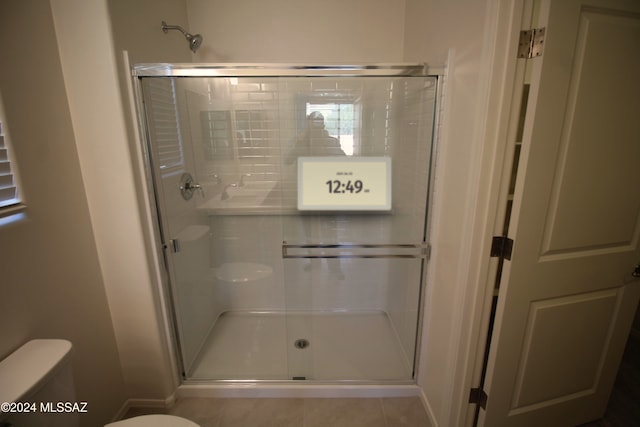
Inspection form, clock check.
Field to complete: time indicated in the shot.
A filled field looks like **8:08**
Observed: **12:49**
